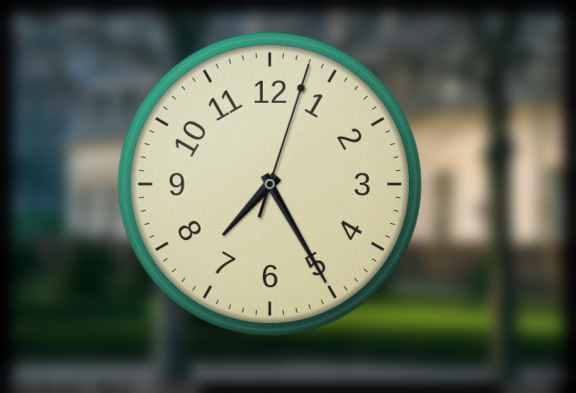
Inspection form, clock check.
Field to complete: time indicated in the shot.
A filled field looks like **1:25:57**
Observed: **7:25:03**
